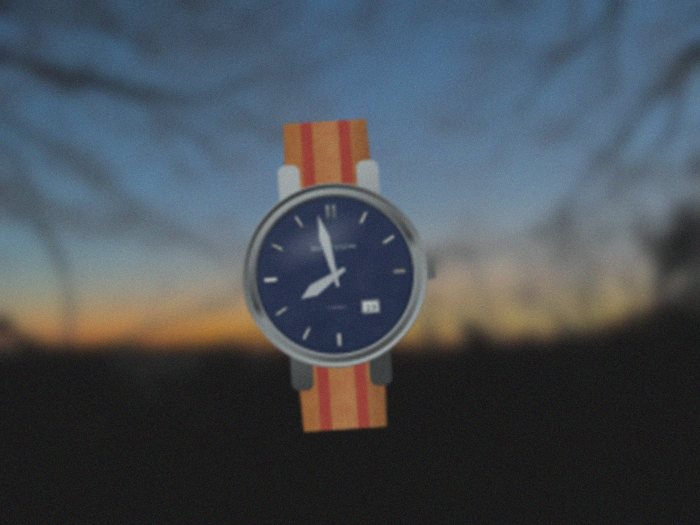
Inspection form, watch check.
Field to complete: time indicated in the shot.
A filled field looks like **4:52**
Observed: **7:58**
